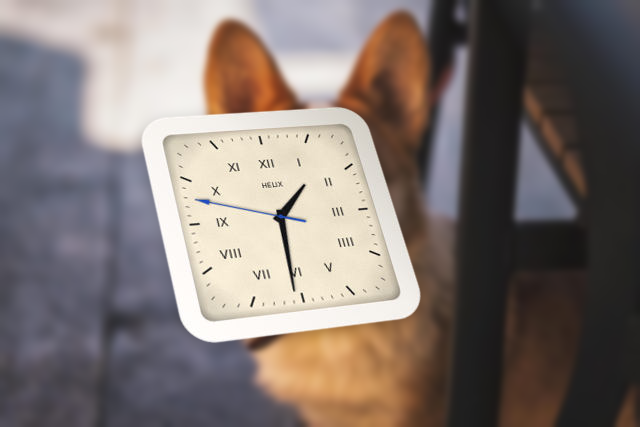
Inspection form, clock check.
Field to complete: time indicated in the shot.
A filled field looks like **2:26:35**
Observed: **1:30:48**
